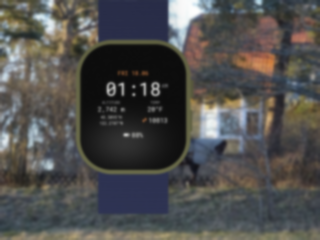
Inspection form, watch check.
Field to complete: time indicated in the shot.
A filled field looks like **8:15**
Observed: **1:18**
